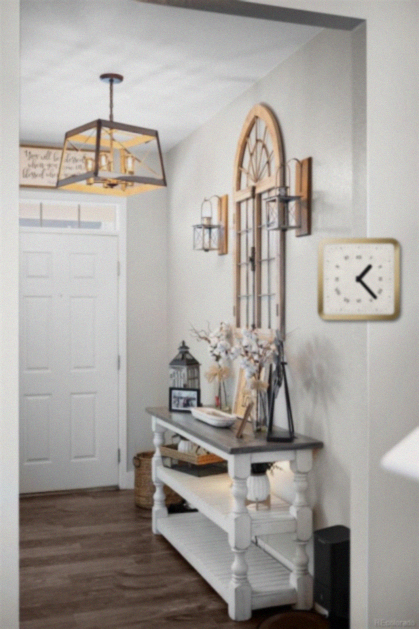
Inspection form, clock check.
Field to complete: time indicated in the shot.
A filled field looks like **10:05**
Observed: **1:23**
